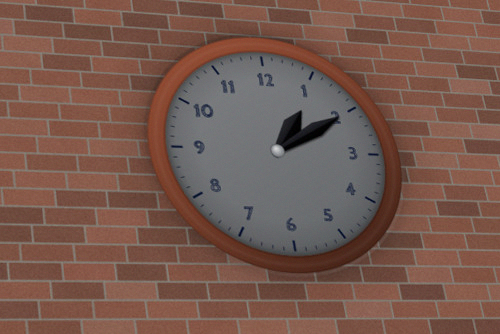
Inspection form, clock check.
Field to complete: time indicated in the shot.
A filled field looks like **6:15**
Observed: **1:10**
